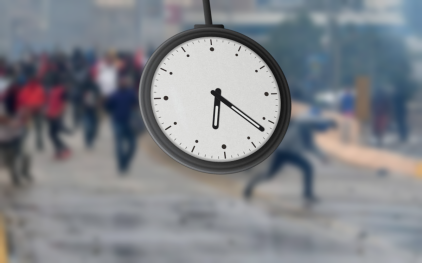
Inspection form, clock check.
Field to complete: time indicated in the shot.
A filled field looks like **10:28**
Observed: **6:22**
